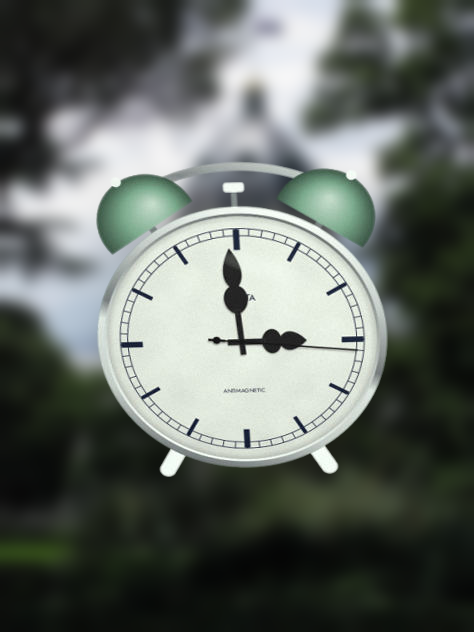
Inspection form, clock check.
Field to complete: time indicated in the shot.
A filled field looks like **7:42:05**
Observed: **2:59:16**
